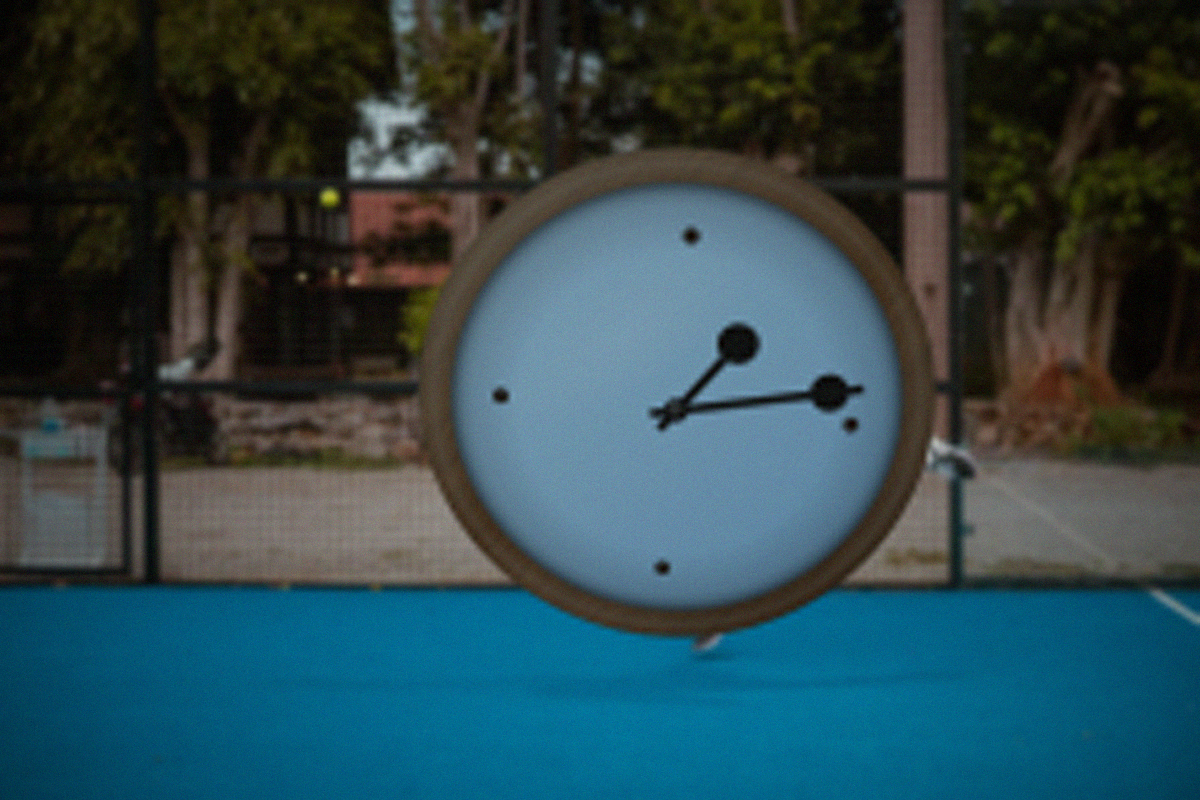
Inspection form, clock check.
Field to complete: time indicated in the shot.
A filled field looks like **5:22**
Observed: **1:13**
